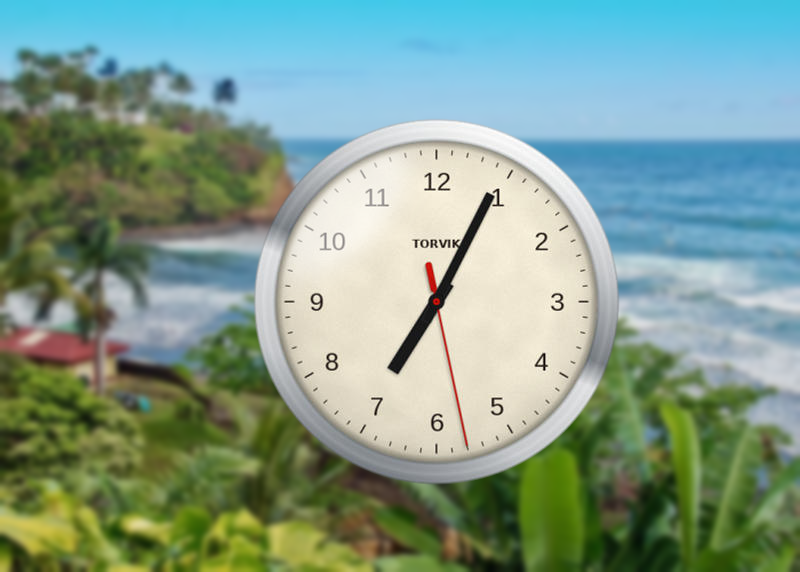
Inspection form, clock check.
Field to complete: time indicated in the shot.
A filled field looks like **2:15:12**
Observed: **7:04:28**
